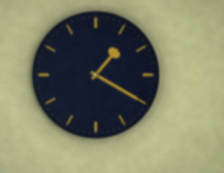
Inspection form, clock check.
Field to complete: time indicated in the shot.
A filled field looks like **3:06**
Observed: **1:20**
